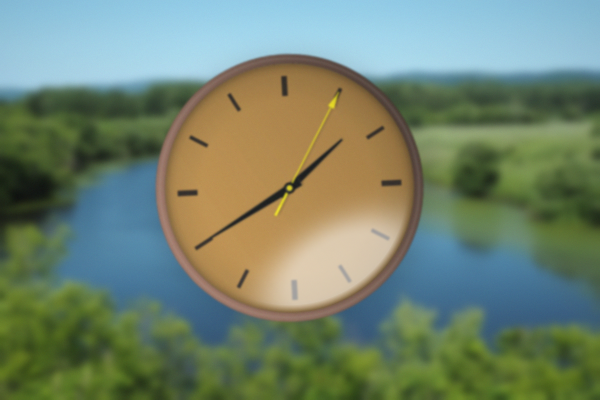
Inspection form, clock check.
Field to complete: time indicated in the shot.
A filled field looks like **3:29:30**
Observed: **1:40:05**
